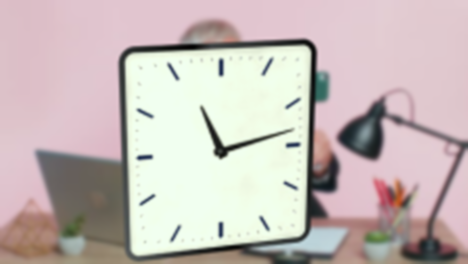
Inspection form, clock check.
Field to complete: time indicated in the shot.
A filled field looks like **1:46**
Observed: **11:13**
